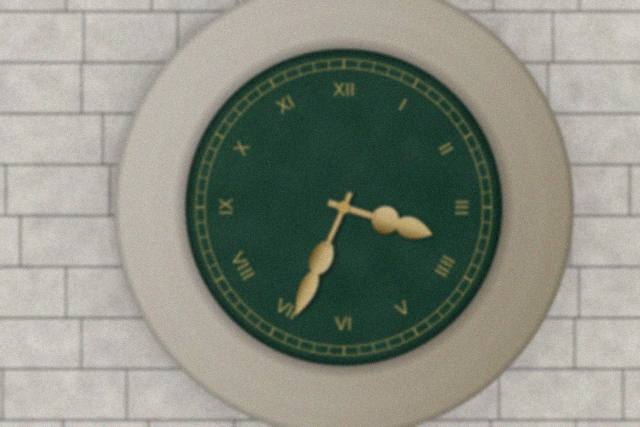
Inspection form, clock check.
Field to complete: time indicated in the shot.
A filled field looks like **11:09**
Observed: **3:34**
